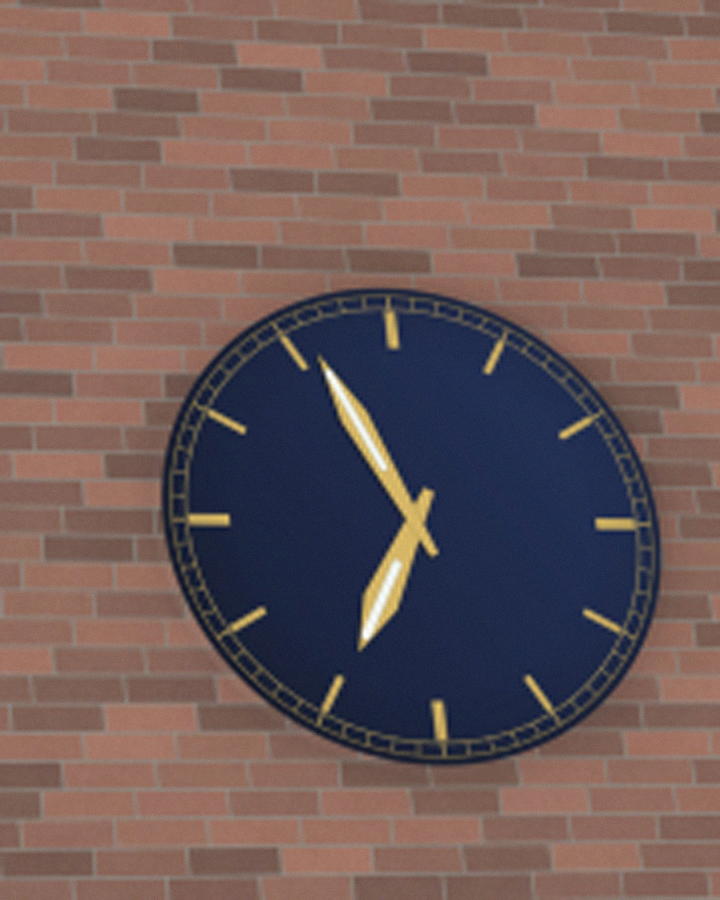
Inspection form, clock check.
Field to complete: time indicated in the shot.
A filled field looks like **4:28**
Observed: **6:56**
